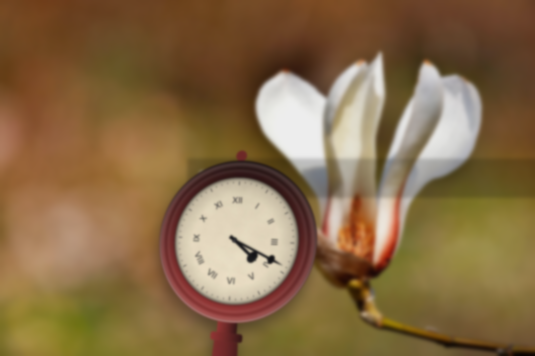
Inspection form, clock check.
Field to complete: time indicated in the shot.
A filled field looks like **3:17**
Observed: **4:19**
